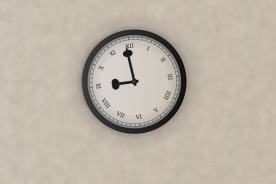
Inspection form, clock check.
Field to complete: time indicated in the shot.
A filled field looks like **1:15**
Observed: **8:59**
